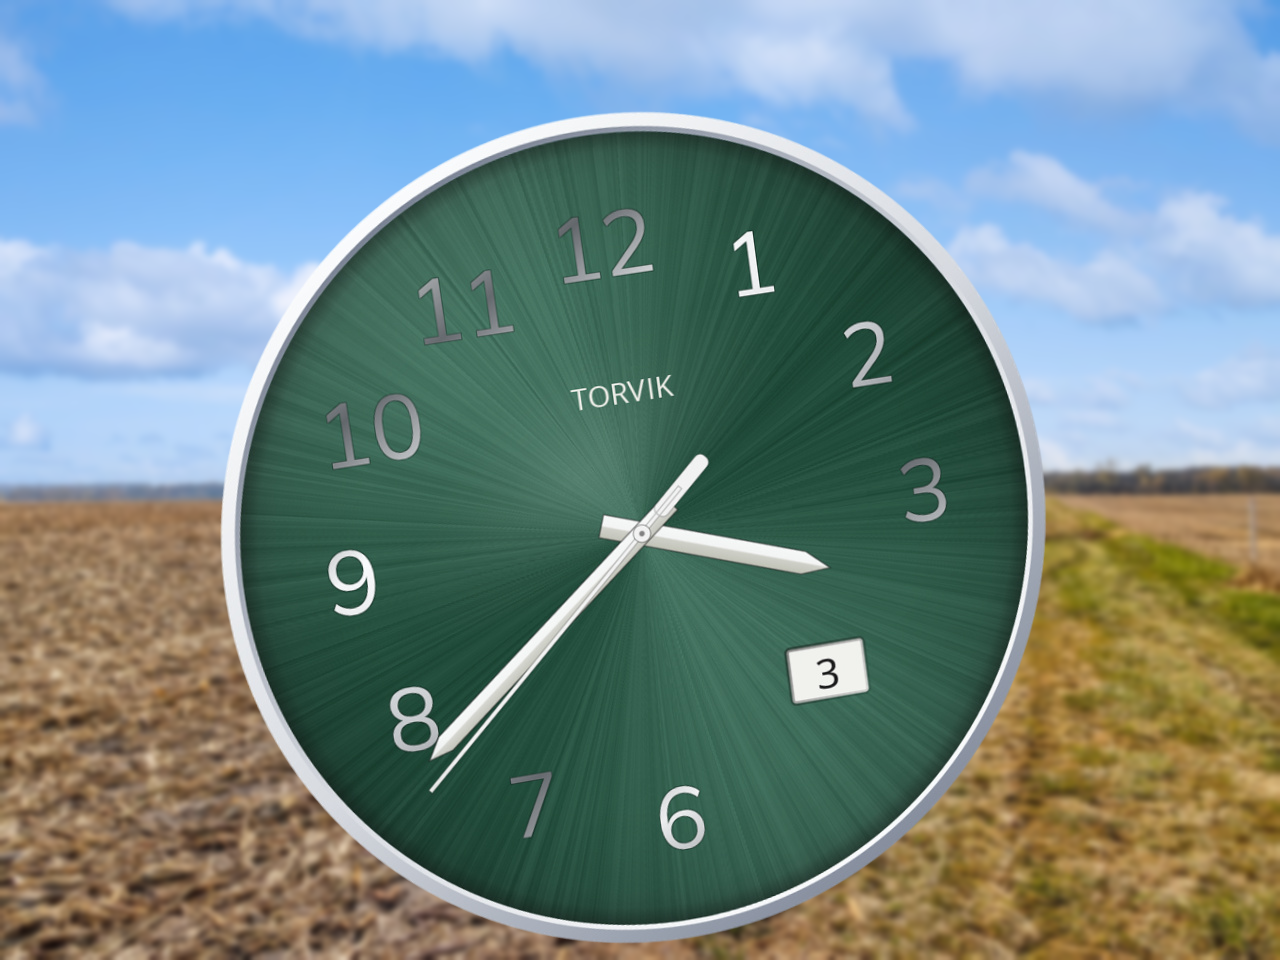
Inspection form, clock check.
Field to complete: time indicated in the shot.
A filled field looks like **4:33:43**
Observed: **3:38:38**
